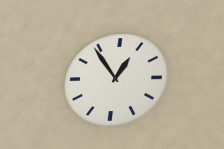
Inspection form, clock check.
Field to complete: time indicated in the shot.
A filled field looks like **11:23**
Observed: **12:54**
